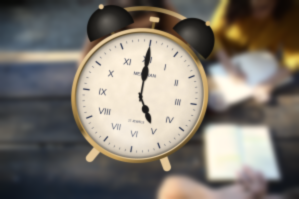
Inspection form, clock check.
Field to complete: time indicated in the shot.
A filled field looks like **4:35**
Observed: **5:00**
